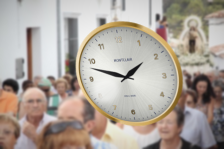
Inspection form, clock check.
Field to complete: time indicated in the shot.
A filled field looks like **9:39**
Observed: **1:48**
